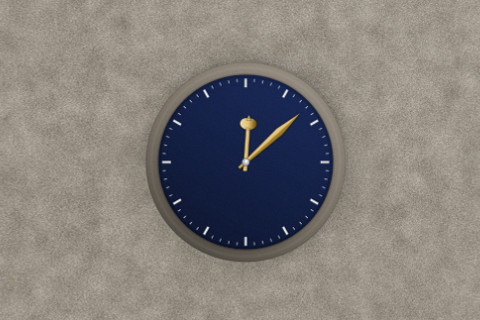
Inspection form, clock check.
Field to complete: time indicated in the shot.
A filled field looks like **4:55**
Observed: **12:08**
